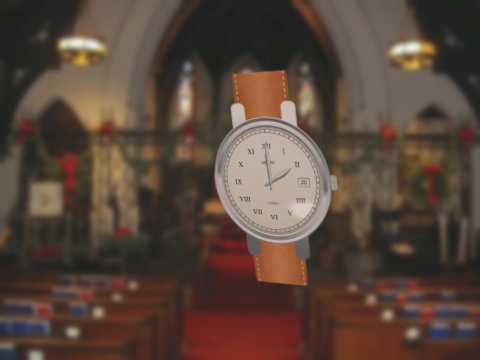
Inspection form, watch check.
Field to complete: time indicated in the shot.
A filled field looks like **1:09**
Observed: **2:00**
